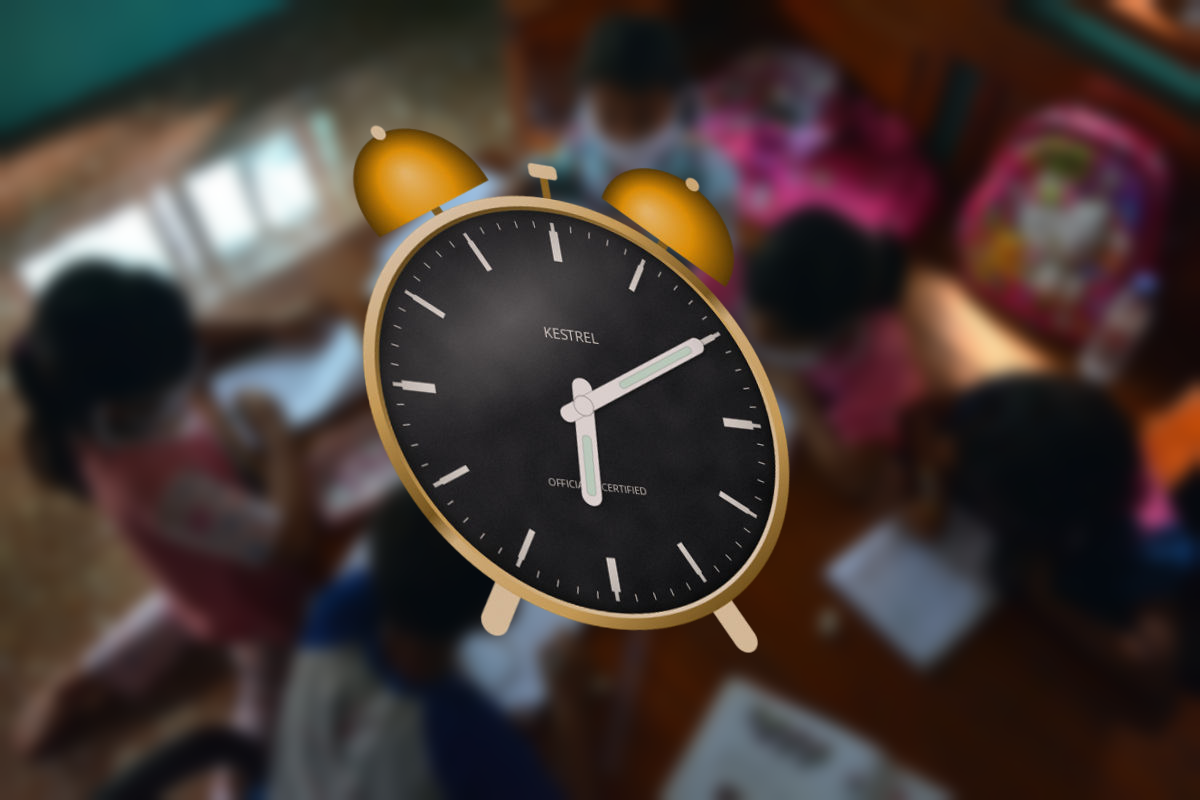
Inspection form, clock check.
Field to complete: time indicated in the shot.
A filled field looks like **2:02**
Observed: **6:10**
